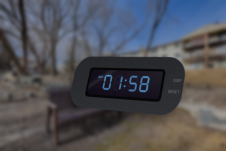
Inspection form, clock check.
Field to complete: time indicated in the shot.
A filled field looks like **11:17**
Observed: **1:58**
